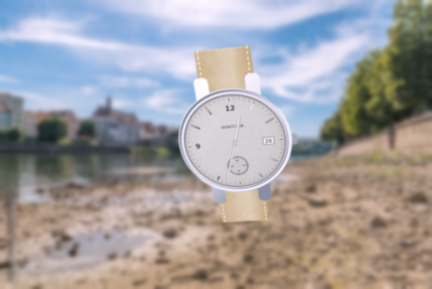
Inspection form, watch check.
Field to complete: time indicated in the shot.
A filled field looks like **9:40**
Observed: **12:33**
